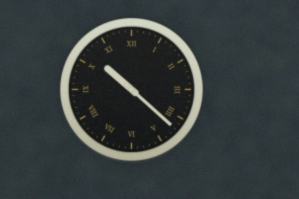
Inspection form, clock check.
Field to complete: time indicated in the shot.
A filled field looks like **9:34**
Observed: **10:22**
